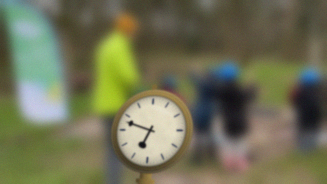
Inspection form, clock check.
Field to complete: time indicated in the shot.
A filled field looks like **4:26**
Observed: **6:48**
